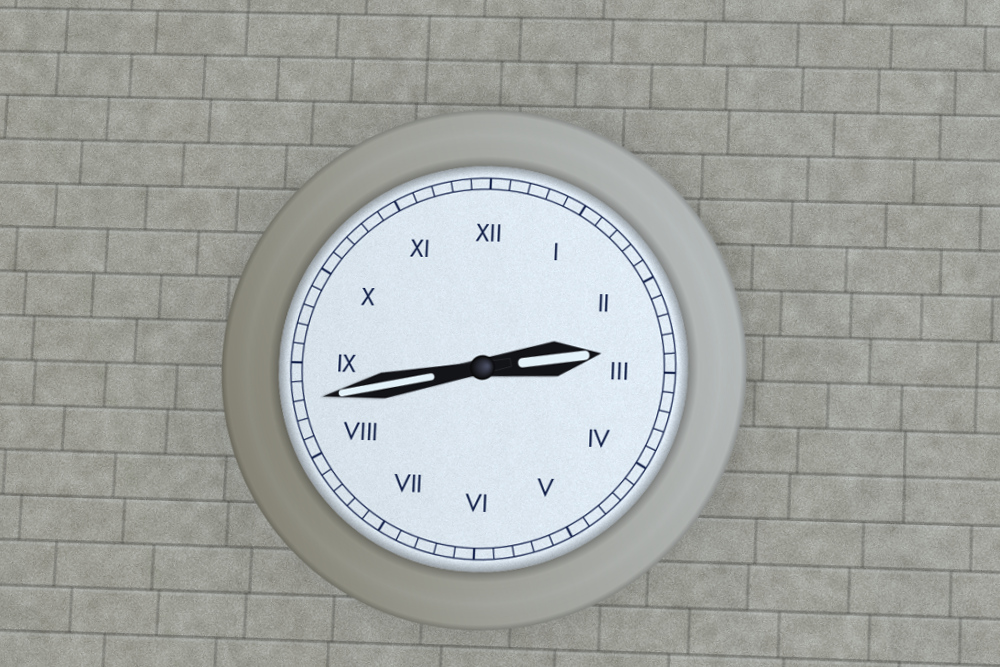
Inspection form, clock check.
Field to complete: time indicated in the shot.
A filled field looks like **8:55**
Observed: **2:43**
